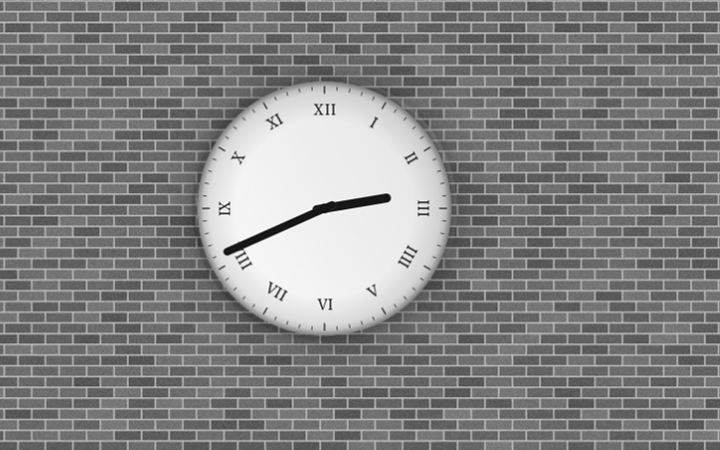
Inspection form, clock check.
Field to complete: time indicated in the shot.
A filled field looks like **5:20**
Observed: **2:41**
